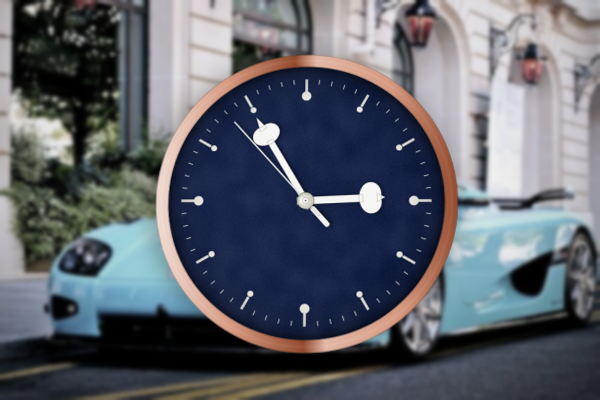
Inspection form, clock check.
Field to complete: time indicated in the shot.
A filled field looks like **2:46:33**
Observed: **2:54:53**
